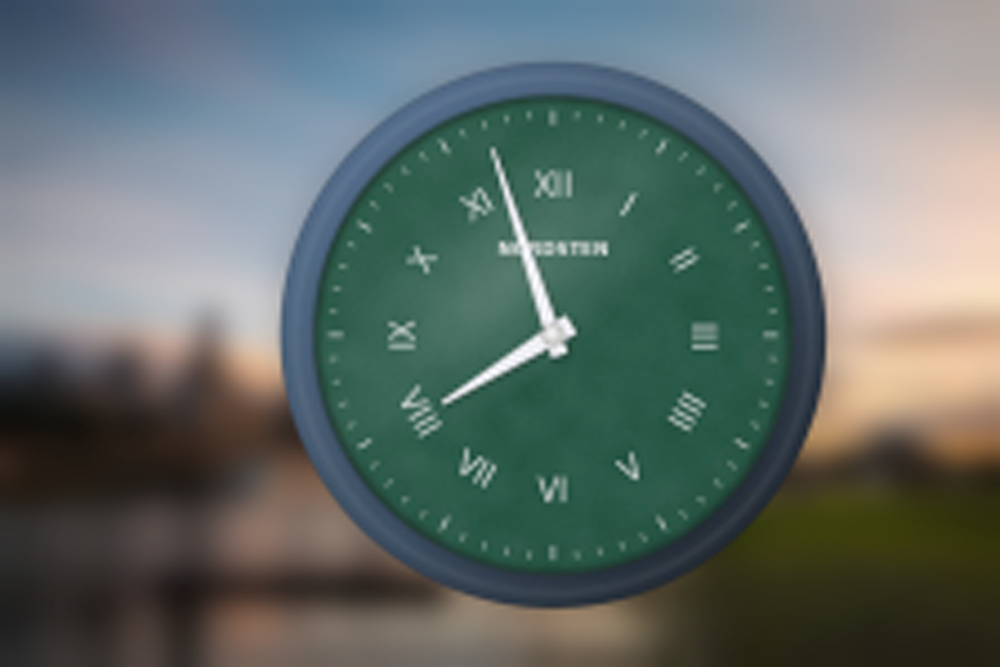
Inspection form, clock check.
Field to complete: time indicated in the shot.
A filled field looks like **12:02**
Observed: **7:57**
